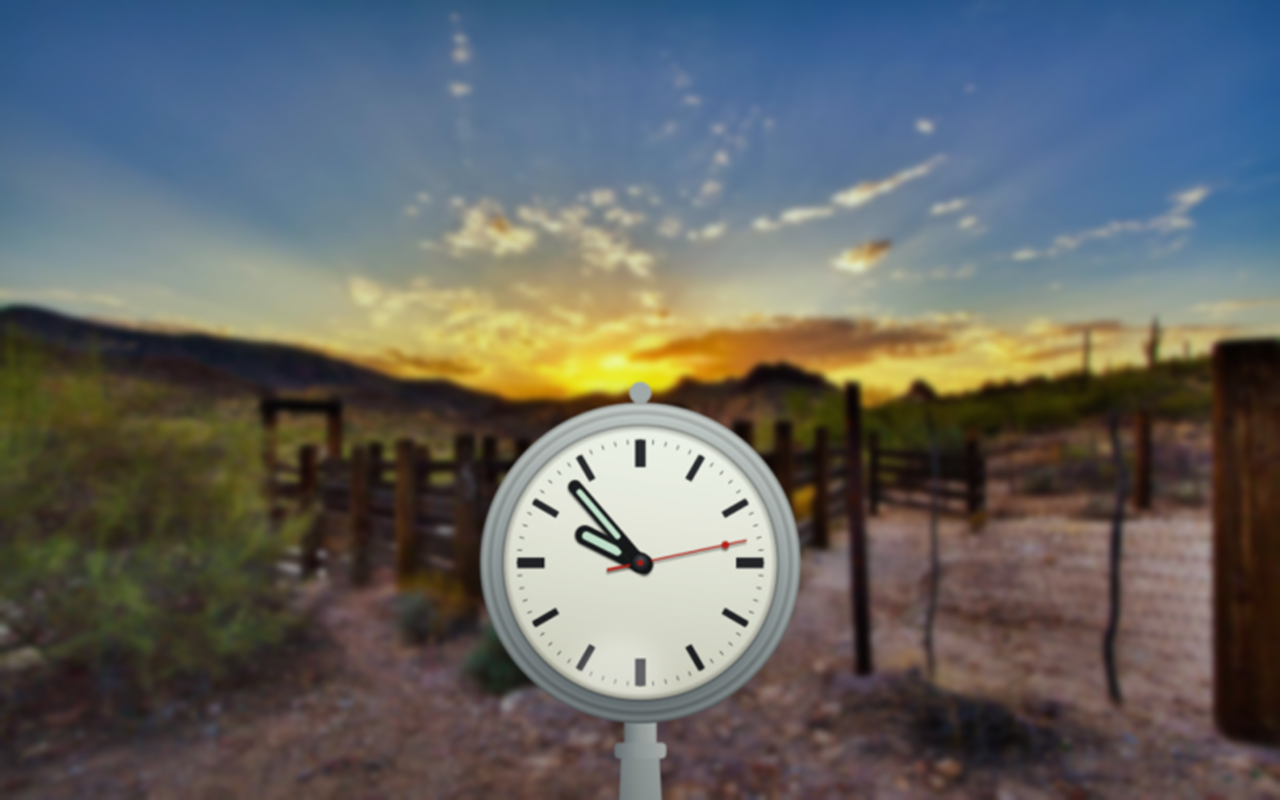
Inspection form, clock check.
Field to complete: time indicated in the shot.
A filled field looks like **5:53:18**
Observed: **9:53:13**
